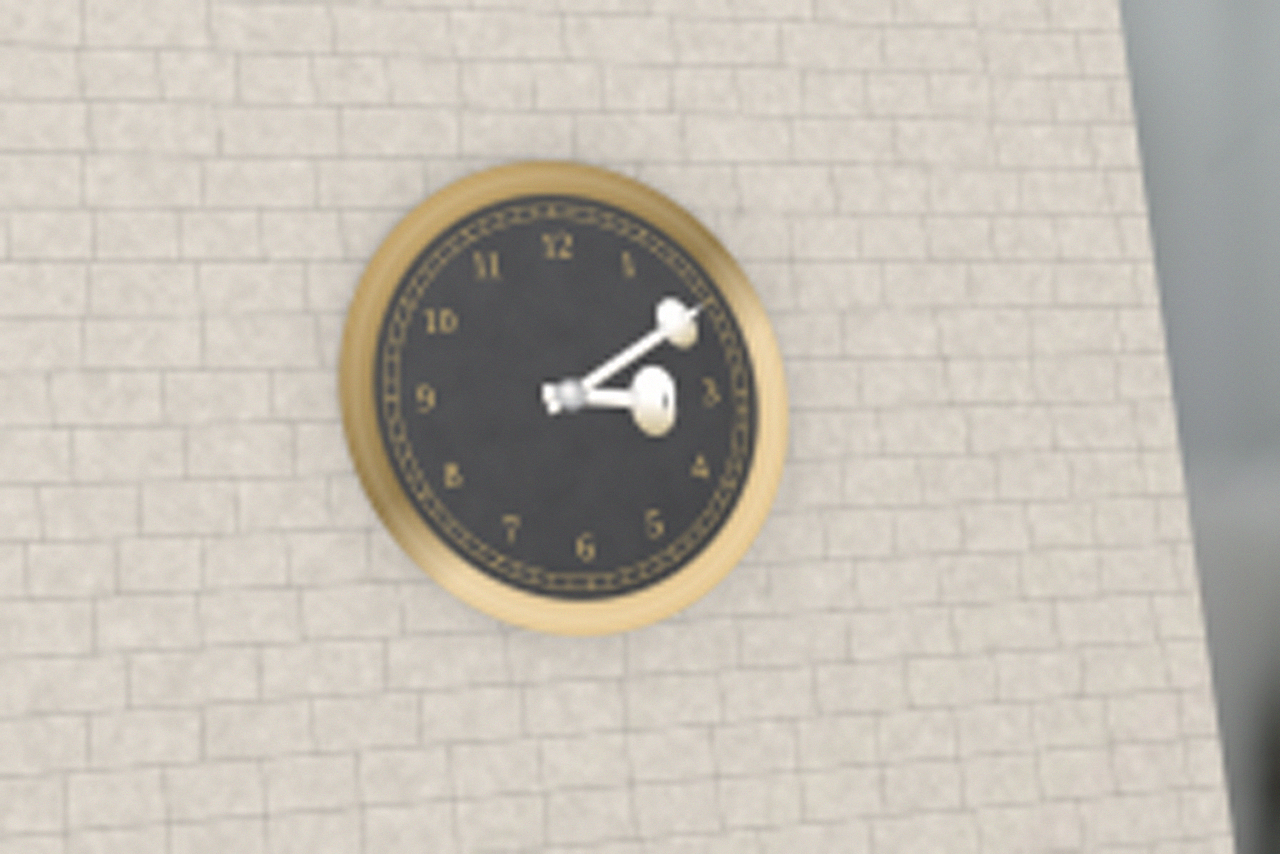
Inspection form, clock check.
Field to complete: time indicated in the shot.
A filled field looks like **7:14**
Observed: **3:10**
